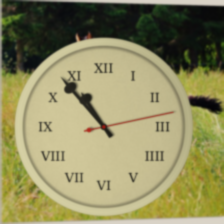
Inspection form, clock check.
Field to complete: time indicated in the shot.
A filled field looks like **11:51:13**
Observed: **10:53:13**
